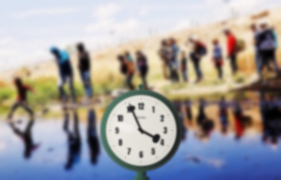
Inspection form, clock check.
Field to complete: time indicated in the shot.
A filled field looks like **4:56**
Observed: **3:56**
